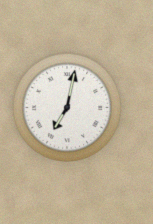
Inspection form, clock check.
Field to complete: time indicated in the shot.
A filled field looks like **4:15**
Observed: **7:02**
